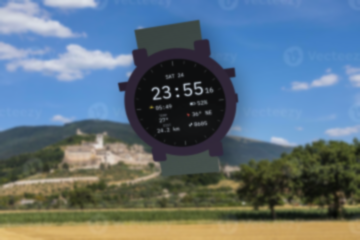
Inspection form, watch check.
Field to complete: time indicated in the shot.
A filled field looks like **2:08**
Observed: **23:55**
